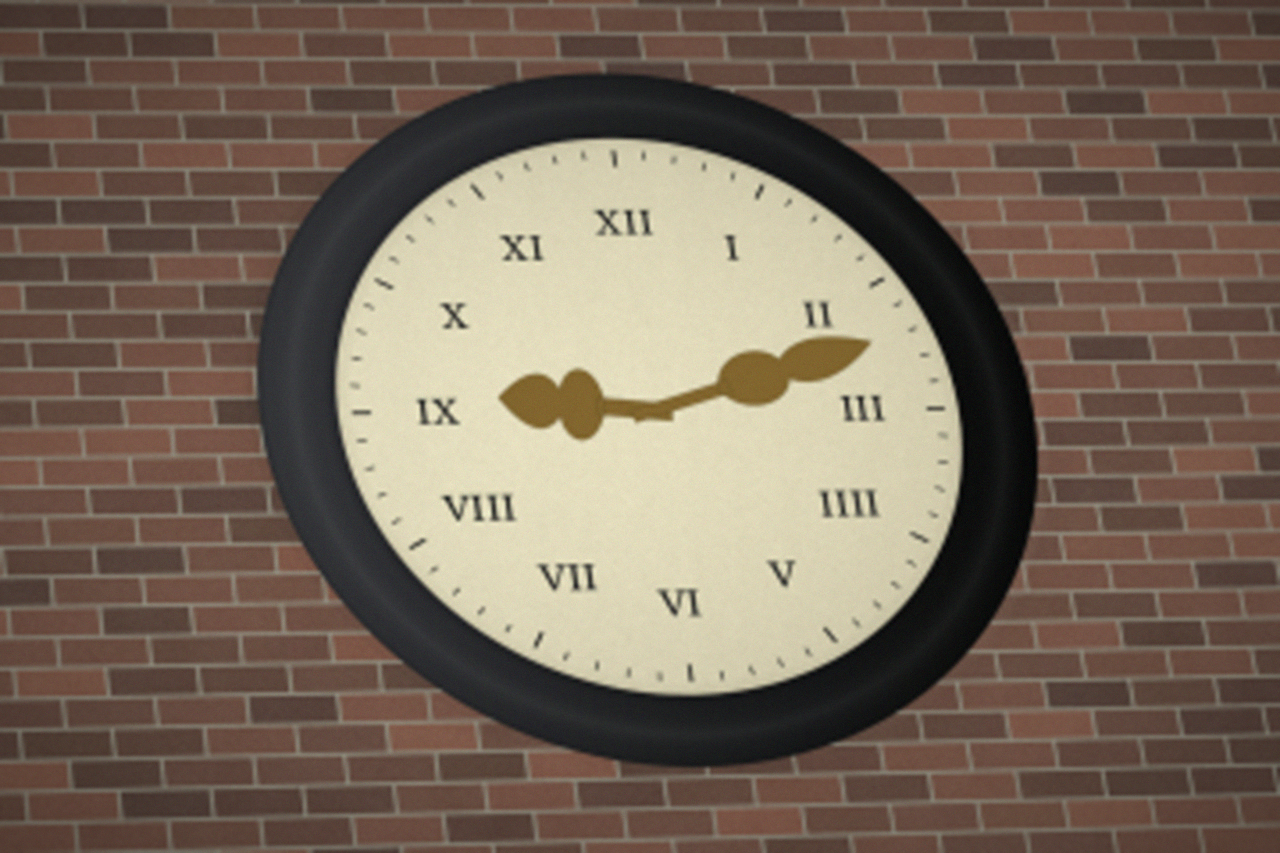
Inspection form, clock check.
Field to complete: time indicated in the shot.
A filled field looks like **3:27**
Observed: **9:12**
